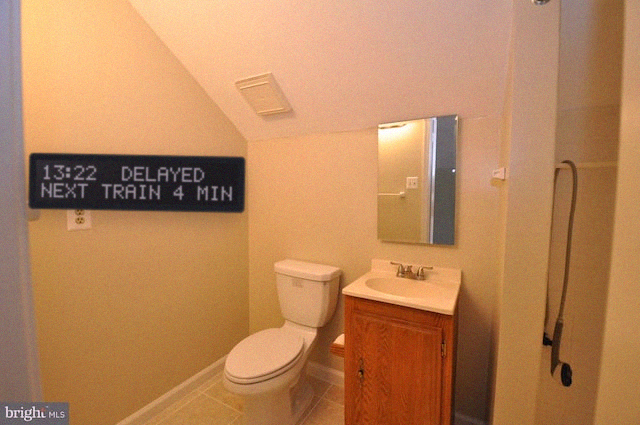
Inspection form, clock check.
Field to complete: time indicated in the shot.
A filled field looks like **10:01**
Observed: **13:22**
